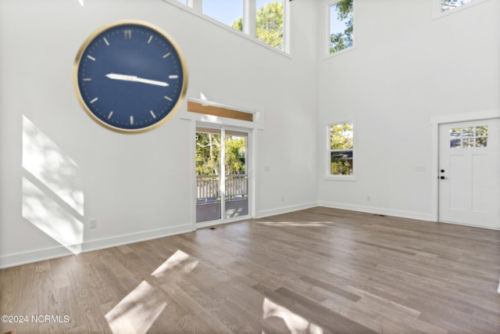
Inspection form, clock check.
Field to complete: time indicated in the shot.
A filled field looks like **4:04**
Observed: **9:17**
